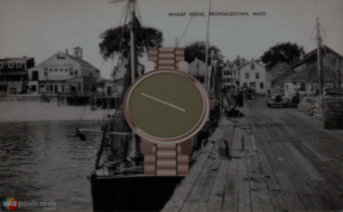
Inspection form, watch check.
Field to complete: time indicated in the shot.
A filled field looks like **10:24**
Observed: **3:49**
